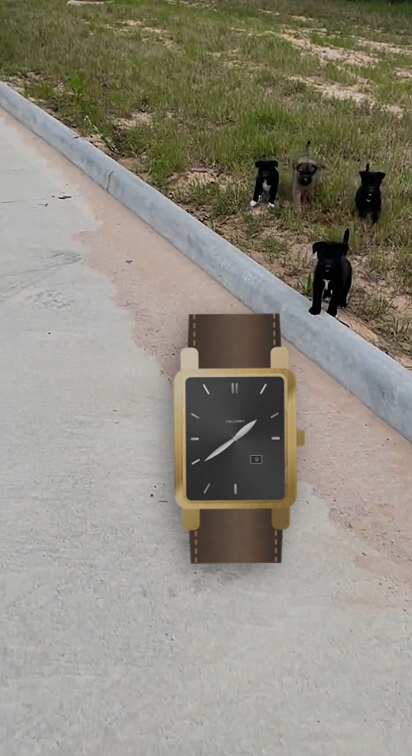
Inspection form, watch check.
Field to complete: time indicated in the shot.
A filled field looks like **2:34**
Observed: **1:39**
